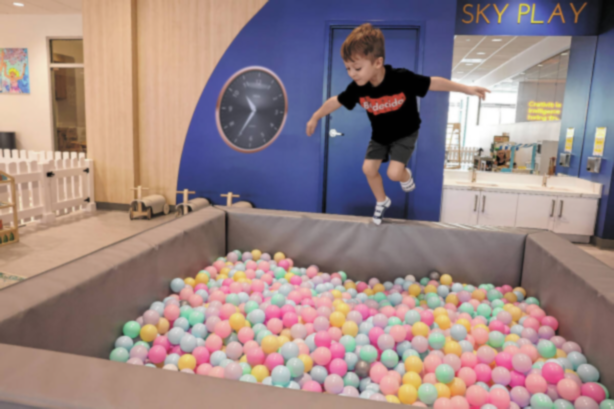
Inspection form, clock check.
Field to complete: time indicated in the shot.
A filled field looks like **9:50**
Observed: **10:35**
